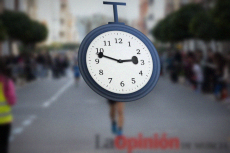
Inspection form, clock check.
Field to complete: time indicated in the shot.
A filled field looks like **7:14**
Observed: **2:48**
